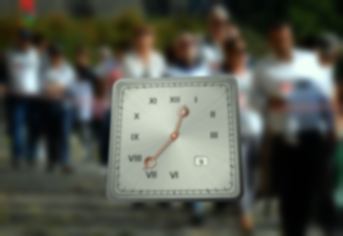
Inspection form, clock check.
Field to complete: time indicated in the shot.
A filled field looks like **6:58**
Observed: **12:37**
